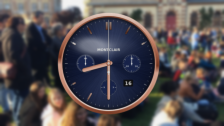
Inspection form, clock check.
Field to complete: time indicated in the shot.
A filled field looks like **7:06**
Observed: **8:30**
